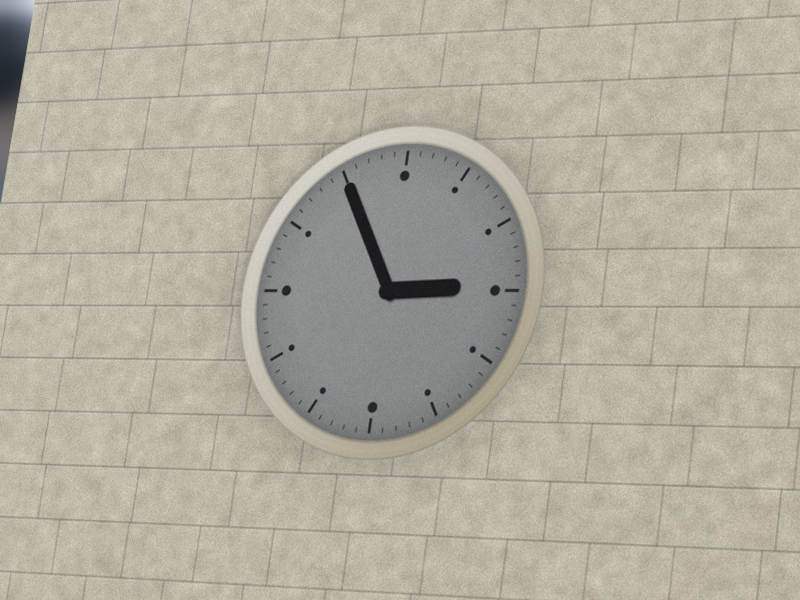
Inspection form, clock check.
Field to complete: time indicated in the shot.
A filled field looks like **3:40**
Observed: **2:55**
